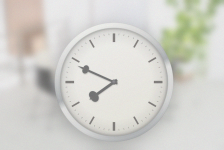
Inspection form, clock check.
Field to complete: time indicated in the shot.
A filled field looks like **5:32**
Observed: **7:49**
